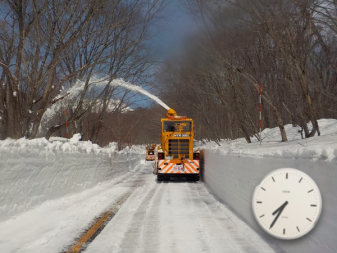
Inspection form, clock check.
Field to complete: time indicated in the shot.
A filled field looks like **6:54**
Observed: **7:35**
